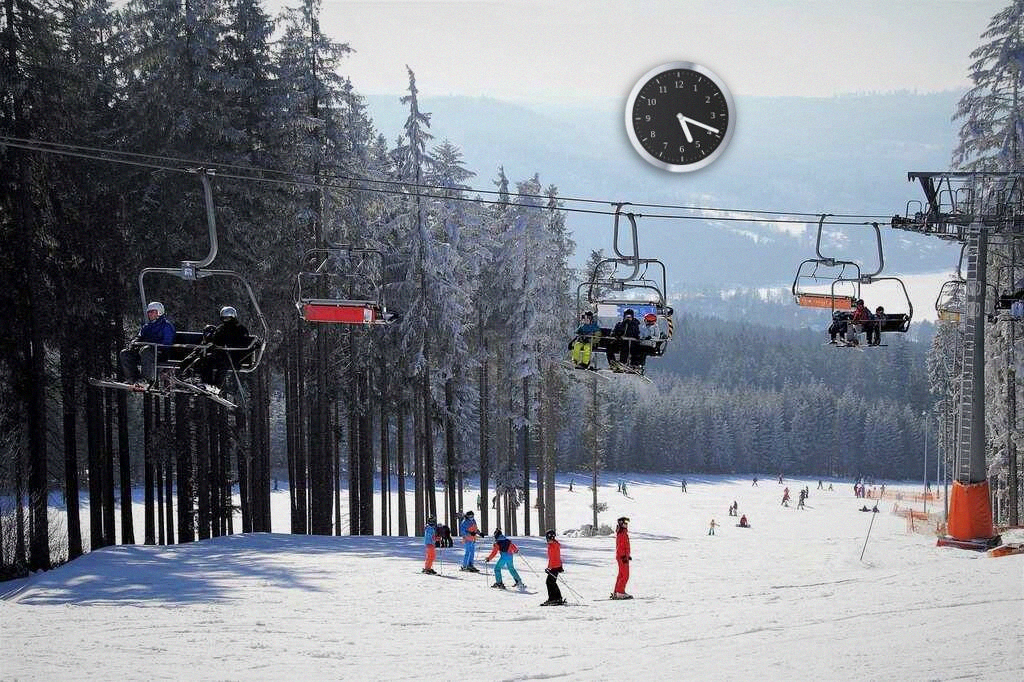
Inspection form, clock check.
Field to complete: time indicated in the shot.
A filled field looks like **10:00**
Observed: **5:19**
